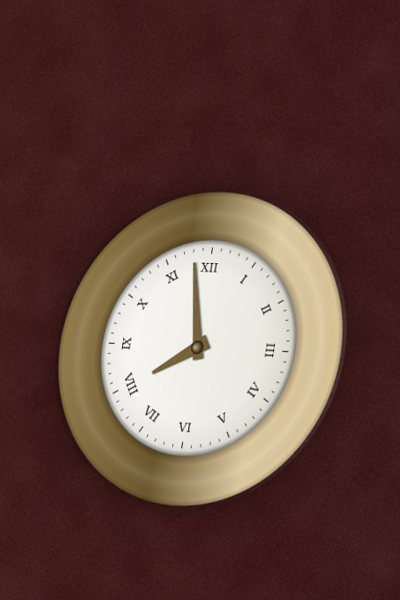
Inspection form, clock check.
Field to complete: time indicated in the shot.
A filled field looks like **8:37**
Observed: **7:58**
